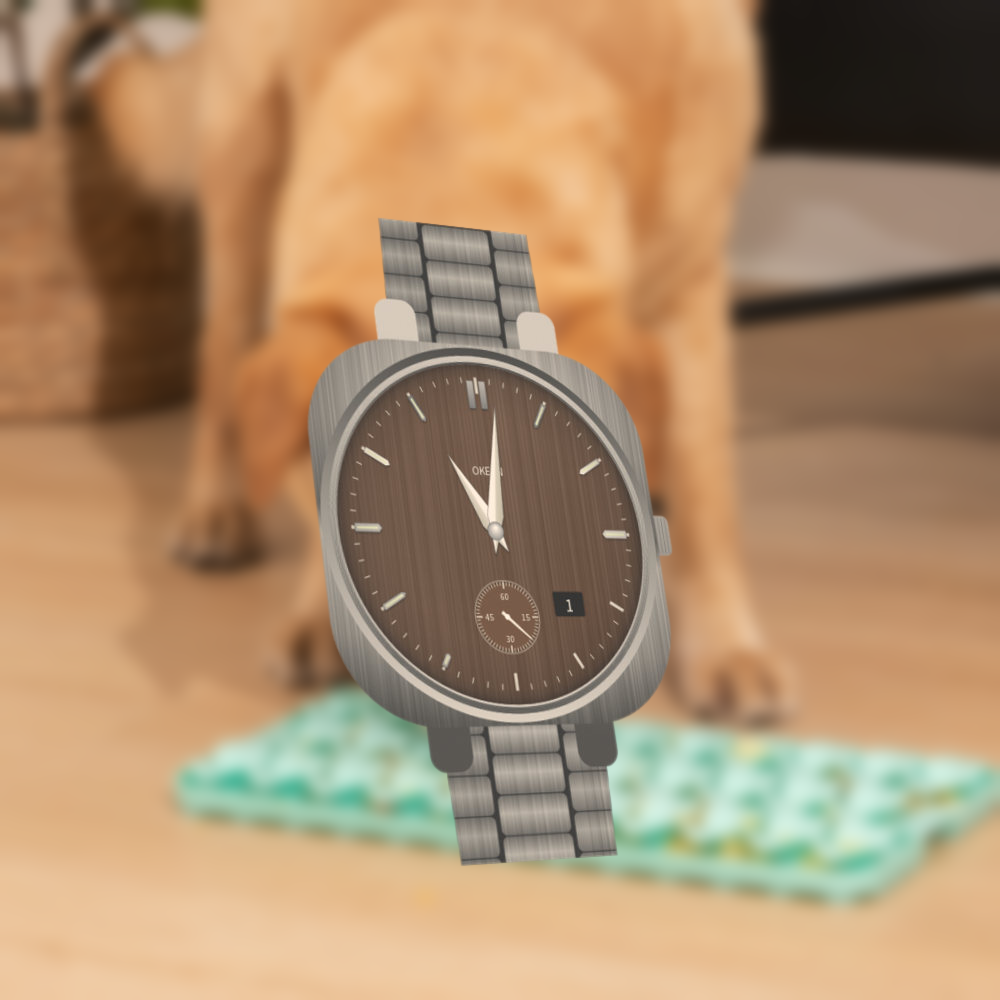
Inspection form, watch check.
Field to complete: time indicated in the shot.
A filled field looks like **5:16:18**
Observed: **11:01:22**
